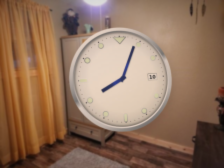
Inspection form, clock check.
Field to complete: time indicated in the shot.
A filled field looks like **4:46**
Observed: **8:04**
